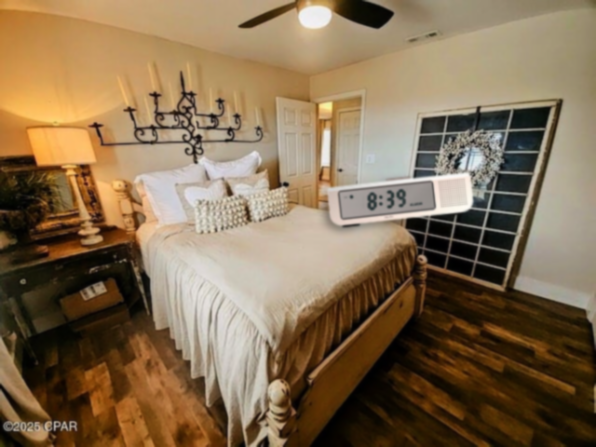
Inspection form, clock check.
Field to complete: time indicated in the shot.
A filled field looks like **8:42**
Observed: **8:39**
